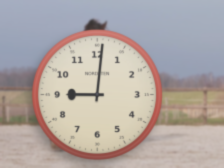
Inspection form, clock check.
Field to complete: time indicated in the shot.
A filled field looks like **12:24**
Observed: **9:01**
